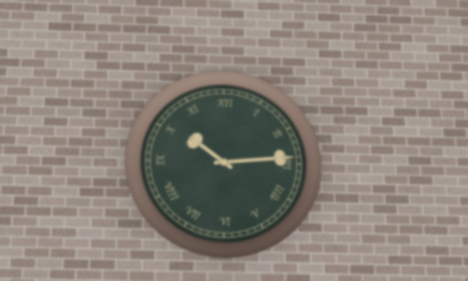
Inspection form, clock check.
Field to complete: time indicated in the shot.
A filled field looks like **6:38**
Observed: **10:14**
